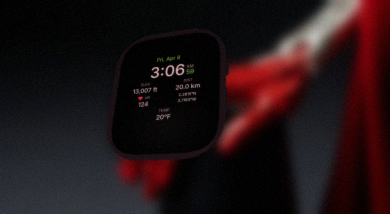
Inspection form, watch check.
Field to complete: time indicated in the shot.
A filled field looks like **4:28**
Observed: **3:06**
